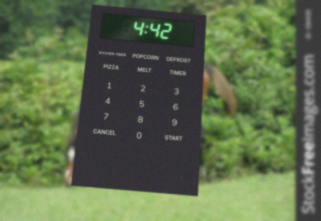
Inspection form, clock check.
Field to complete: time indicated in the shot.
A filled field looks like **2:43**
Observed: **4:42**
